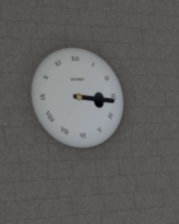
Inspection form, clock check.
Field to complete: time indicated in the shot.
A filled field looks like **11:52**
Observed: **3:16**
